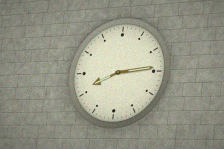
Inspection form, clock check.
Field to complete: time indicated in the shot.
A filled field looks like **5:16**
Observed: **8:14**
